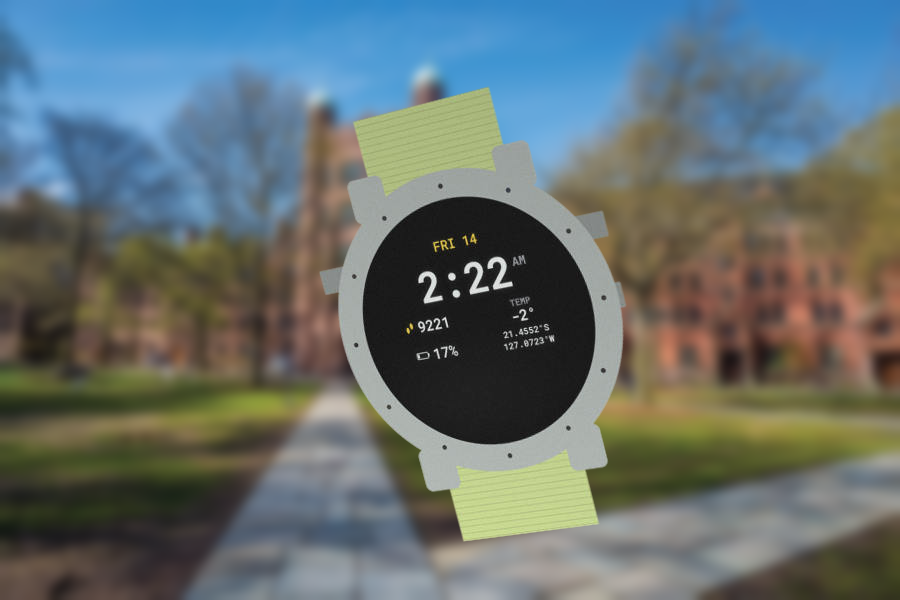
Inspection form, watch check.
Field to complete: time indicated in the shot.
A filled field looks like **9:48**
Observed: **2:22**
